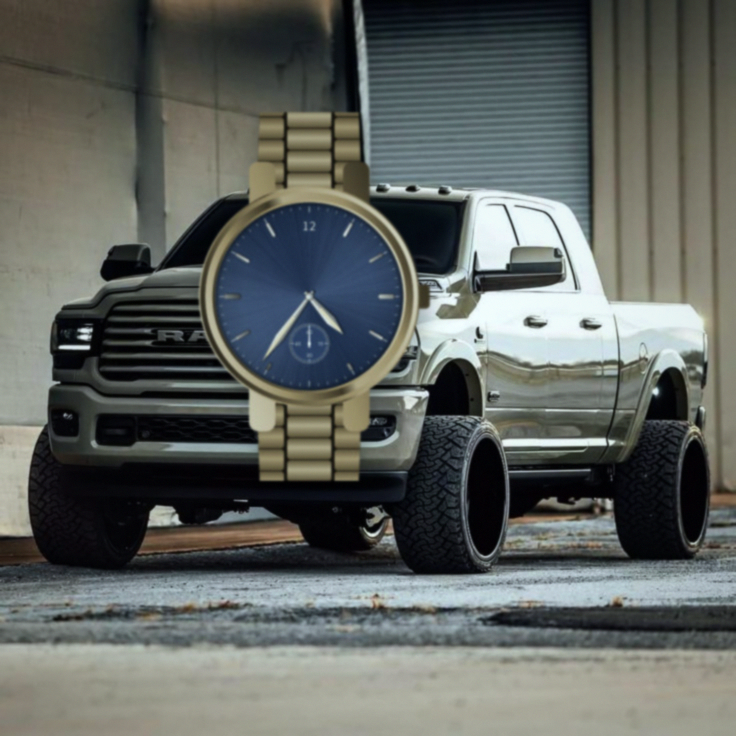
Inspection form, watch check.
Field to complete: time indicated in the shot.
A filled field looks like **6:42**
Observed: **4:36**
